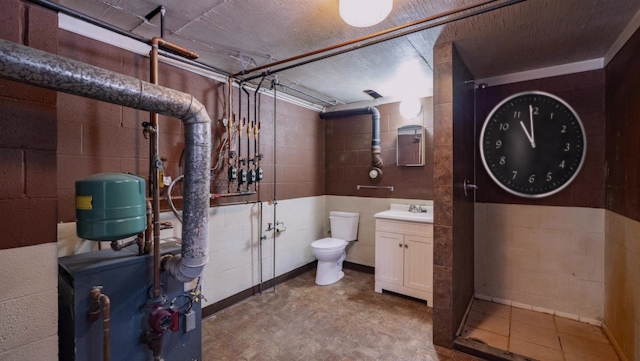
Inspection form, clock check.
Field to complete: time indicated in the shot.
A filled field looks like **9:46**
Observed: **10:59**
